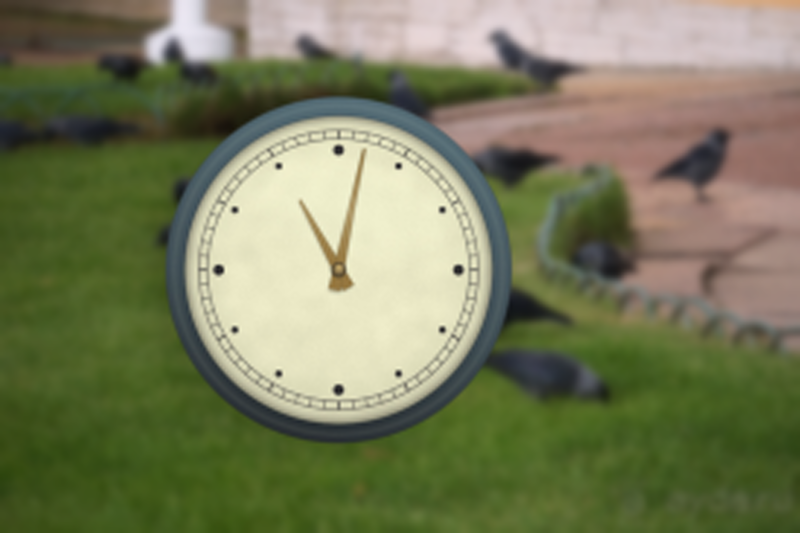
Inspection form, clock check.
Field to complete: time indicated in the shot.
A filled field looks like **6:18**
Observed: **11:02**
